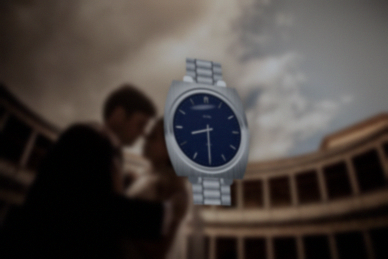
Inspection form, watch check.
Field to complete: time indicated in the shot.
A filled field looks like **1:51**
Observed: **8:30**
